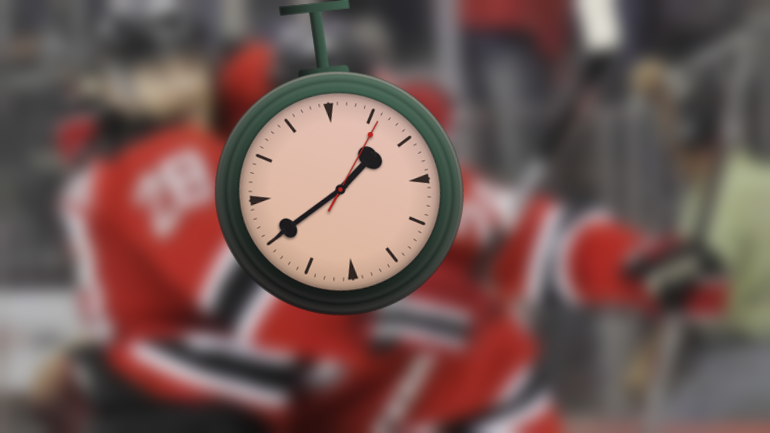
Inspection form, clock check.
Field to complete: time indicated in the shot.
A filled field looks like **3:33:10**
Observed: **1:40:06**
